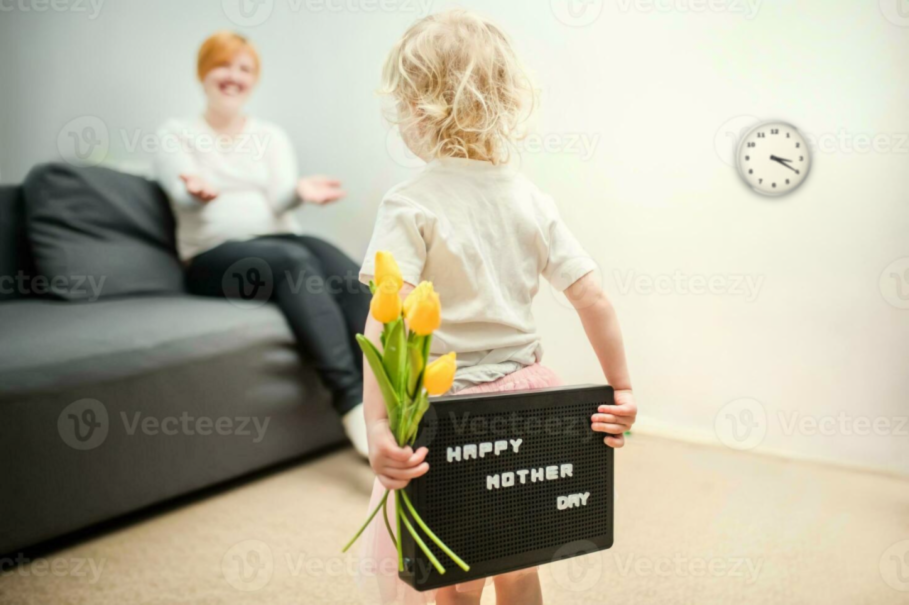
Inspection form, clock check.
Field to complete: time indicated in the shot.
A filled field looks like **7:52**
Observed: **3:20**
